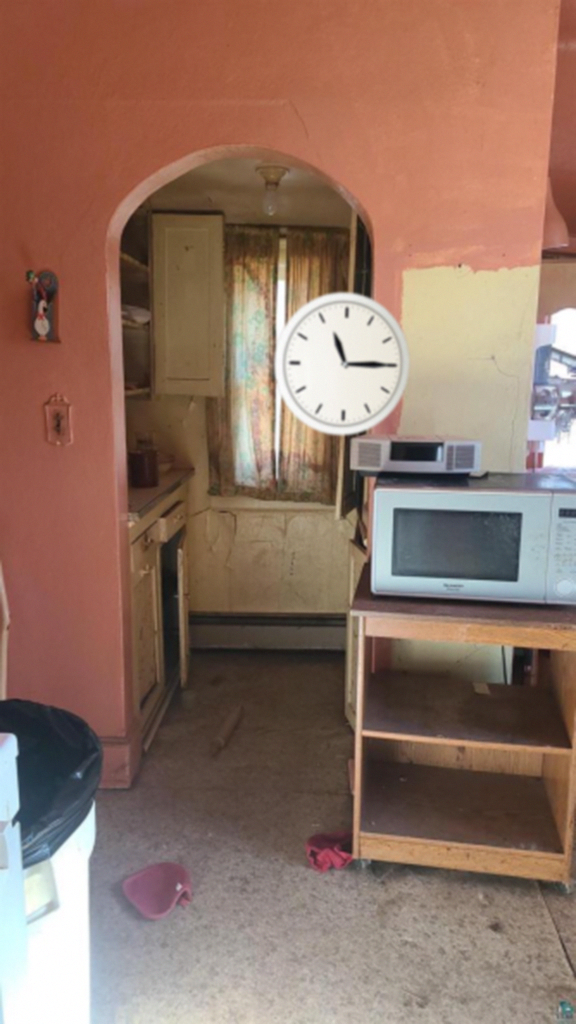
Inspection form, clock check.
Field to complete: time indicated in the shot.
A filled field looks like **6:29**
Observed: **11:15**
